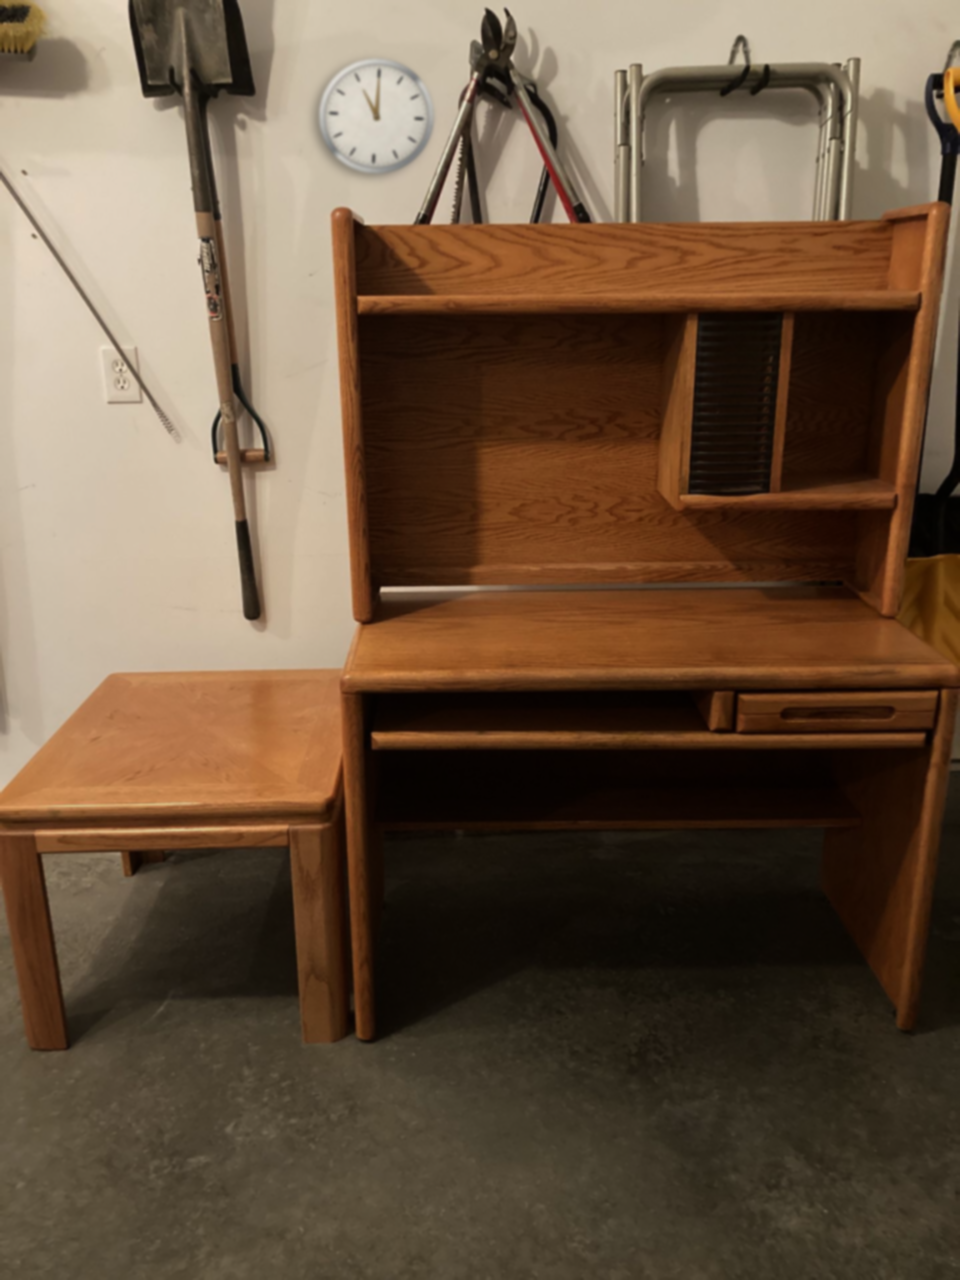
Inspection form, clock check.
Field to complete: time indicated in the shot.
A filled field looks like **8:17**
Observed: **11:00**
